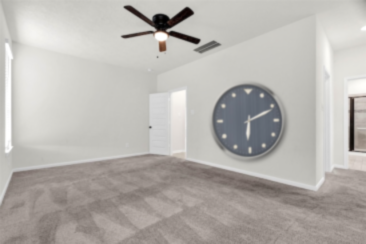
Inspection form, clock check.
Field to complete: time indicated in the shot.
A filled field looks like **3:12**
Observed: **6:11**
